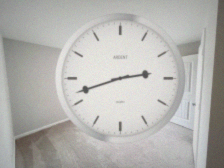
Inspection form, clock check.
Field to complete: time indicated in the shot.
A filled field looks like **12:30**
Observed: **2:42**
